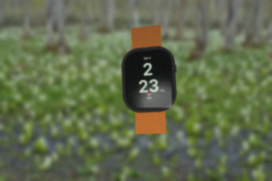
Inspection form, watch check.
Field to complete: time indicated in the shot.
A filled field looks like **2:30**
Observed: **2:23**
